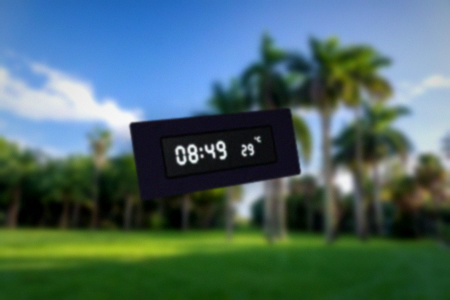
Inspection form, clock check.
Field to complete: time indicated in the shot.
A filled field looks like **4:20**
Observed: **8:49**
